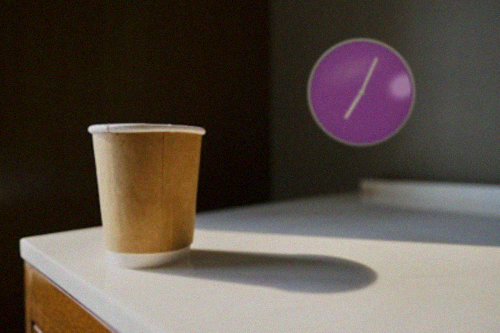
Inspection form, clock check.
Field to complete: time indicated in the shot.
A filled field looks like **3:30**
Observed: **7:04**
